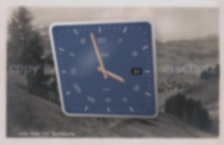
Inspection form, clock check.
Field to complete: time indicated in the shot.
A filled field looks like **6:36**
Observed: **3:58**
